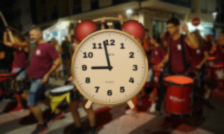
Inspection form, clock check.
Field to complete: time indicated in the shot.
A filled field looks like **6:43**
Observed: **8:58**
